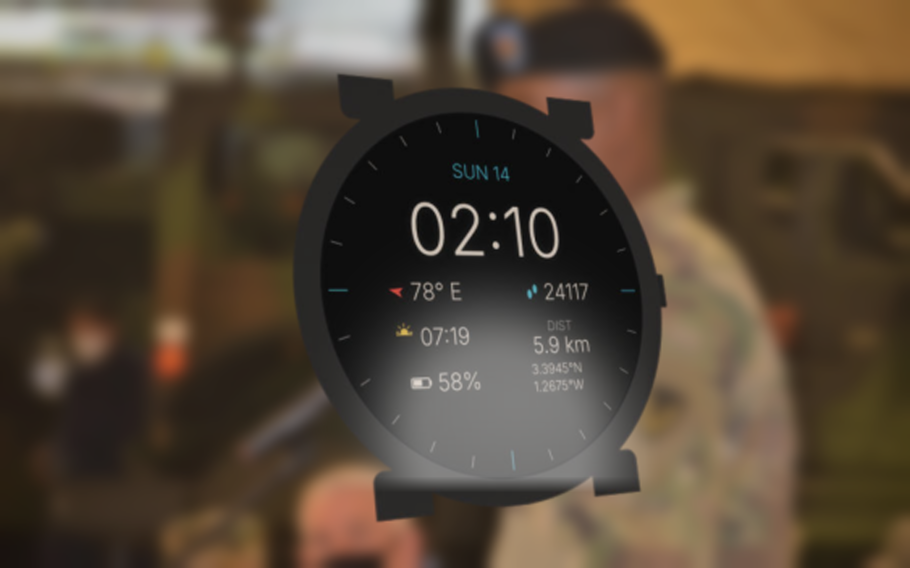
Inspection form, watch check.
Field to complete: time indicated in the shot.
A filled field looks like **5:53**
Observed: **2:10**
